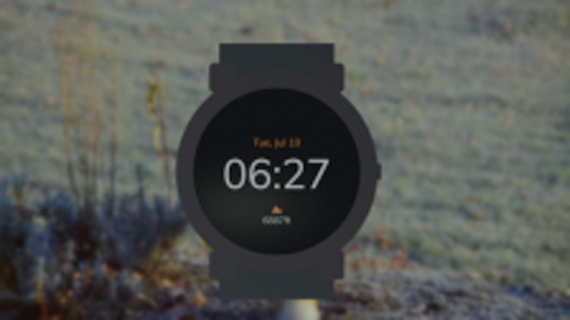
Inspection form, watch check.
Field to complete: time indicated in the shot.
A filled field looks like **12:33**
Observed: **6:27**
